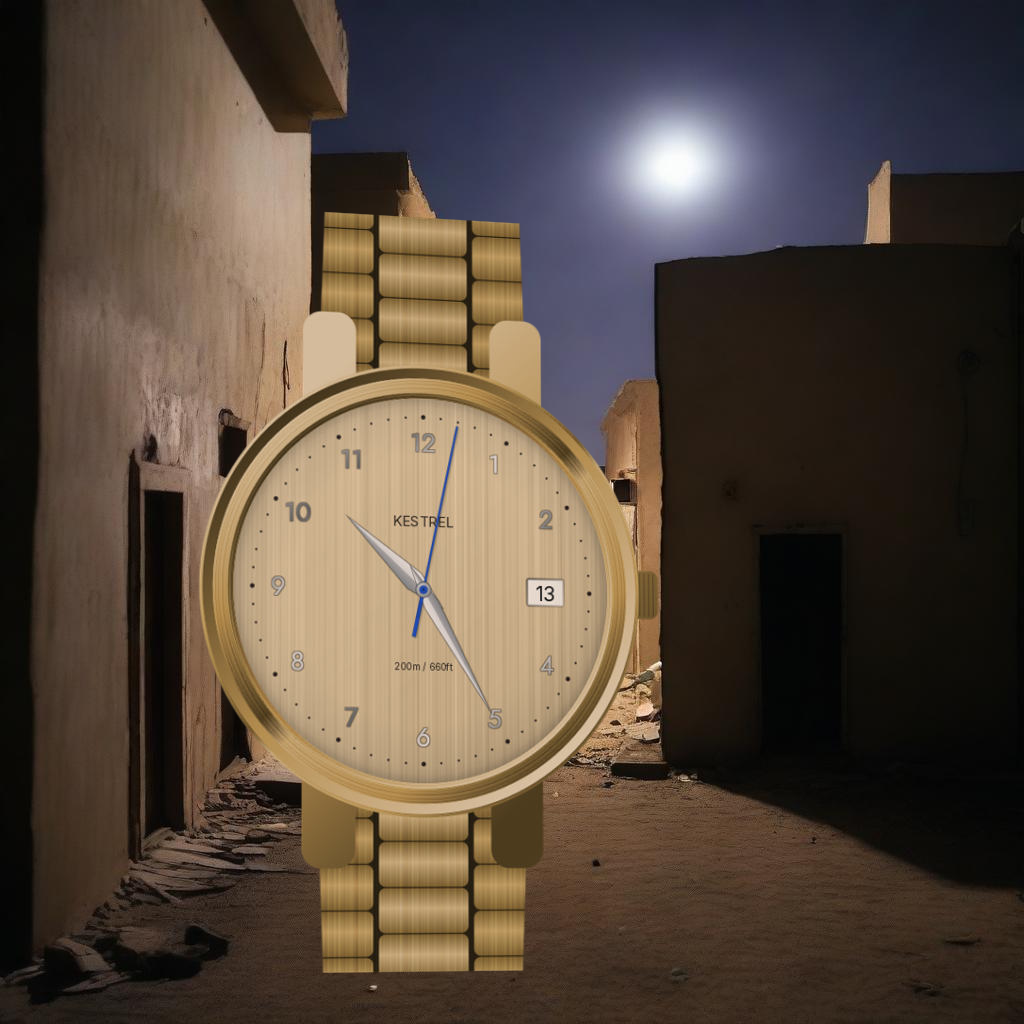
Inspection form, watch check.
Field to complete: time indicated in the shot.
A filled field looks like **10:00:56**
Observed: **10:25:02**
